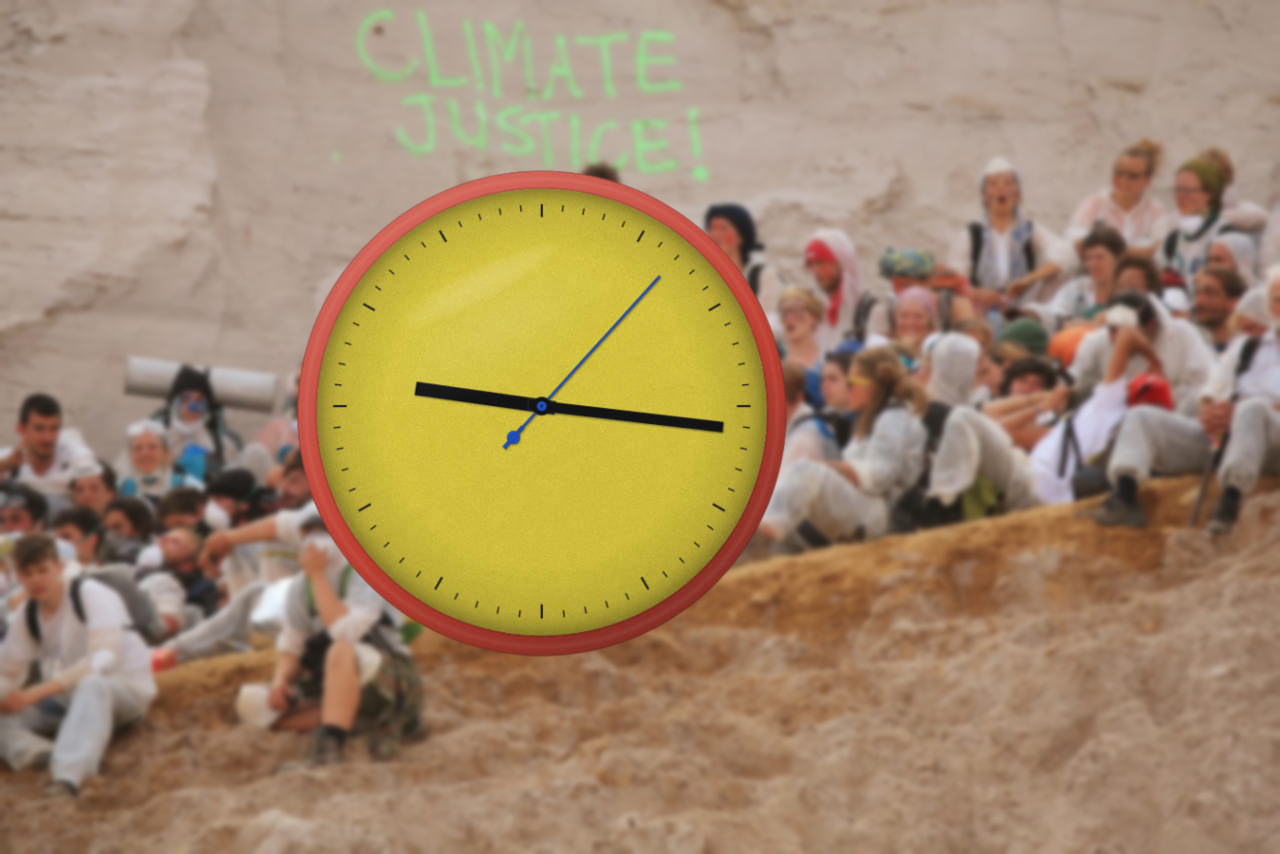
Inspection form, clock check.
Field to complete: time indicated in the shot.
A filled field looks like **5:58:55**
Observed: **9:16:07**
